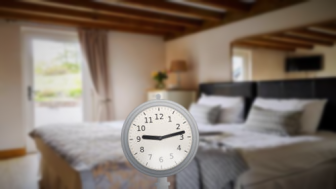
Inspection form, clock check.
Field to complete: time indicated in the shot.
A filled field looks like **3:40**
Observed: **9:13**
